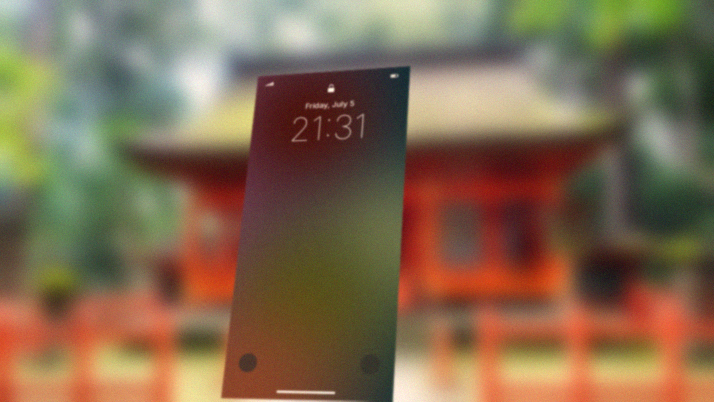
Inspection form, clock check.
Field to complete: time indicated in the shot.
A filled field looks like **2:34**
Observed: **21:31**
